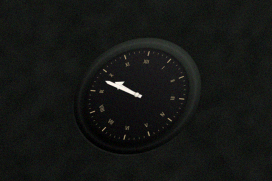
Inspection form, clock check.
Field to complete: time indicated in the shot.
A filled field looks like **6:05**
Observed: **9:48**
